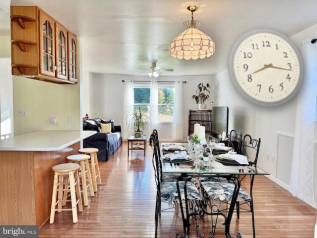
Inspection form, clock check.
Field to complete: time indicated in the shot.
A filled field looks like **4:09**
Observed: **8:17**
